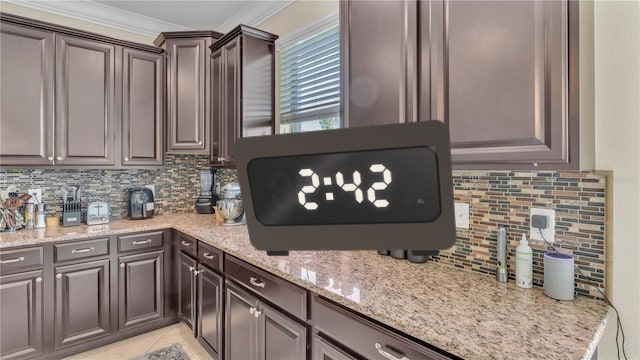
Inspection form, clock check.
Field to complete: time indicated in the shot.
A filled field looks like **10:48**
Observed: **2:42**
